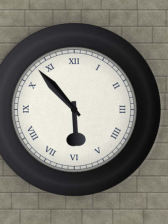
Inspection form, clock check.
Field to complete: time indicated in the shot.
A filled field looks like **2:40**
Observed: **5:53**
